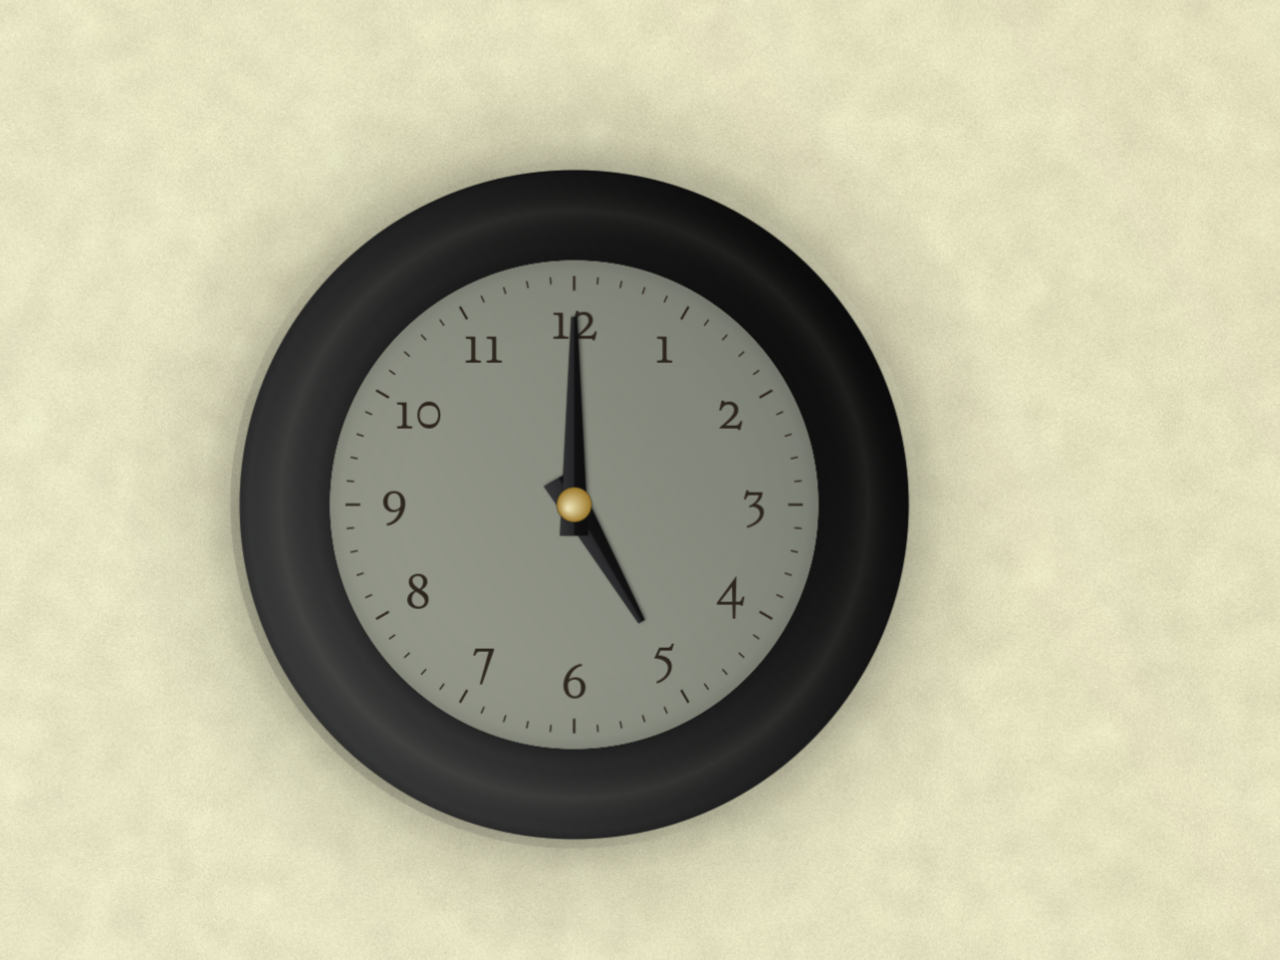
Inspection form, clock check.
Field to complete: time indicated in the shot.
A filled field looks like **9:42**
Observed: **5:00**
